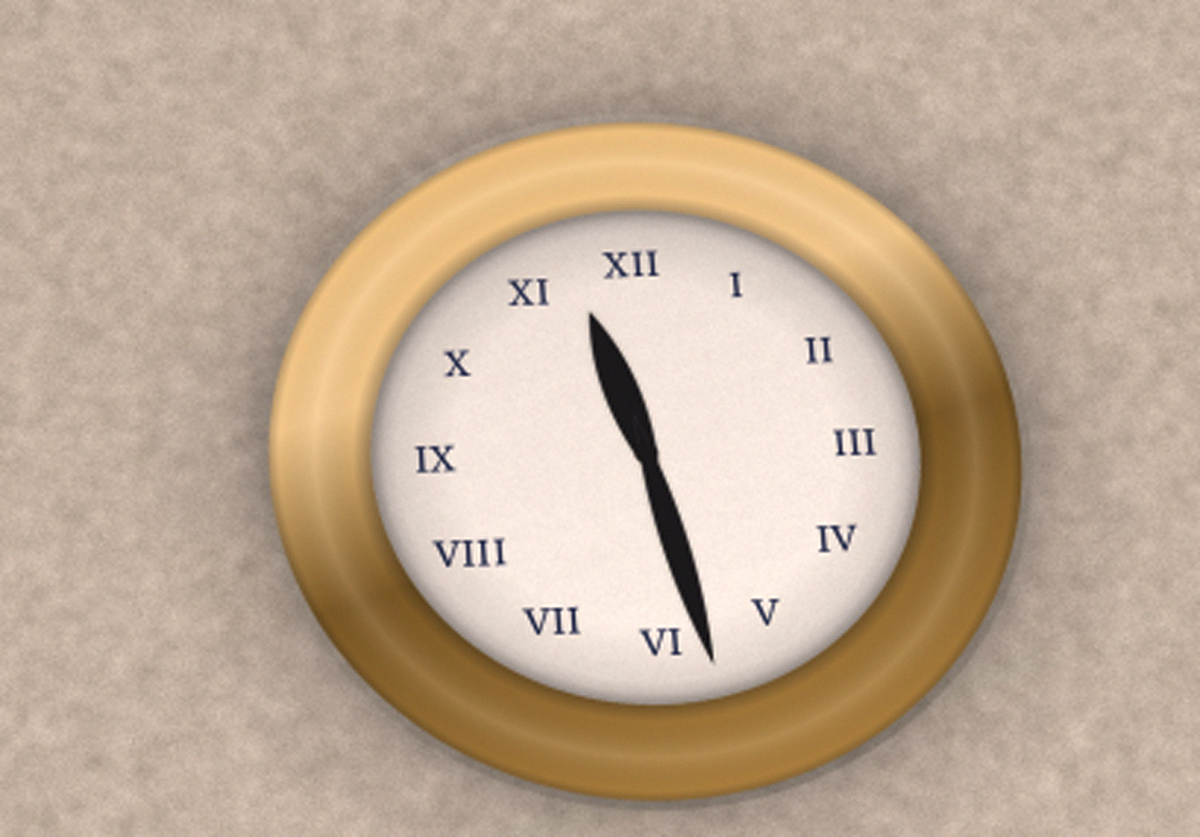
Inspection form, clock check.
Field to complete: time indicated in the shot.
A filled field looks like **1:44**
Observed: **11:28**
